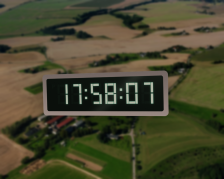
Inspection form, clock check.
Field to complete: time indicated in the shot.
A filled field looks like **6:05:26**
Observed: **17:58:07**
